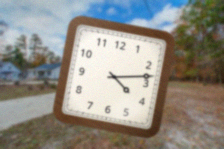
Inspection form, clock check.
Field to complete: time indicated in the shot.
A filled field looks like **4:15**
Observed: **4:13**
